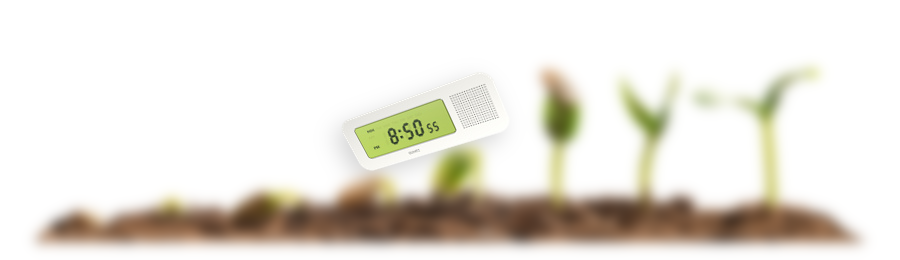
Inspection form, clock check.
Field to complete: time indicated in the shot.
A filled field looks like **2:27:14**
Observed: **8:50:55**
